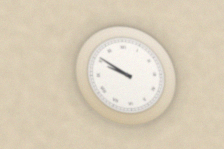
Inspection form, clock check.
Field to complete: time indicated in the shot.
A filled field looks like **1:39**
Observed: **9:51**
